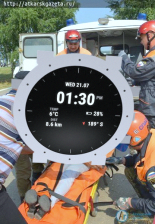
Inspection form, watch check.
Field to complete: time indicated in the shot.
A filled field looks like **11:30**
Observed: **1:30**
